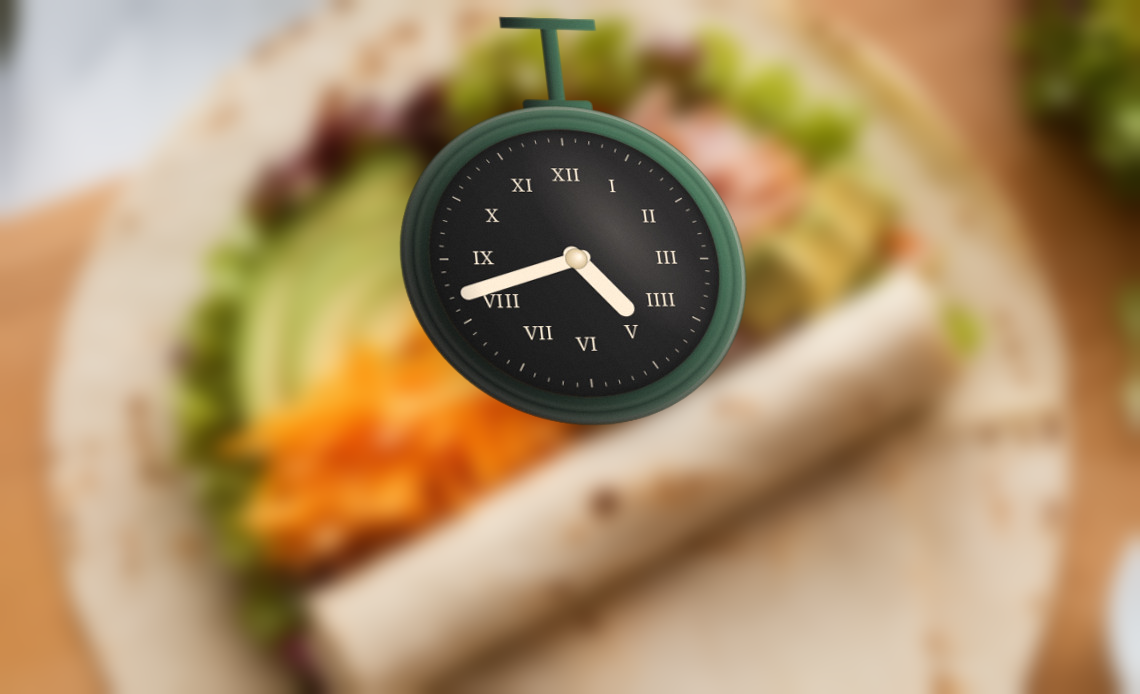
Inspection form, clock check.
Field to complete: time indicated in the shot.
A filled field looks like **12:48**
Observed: **4:42**
